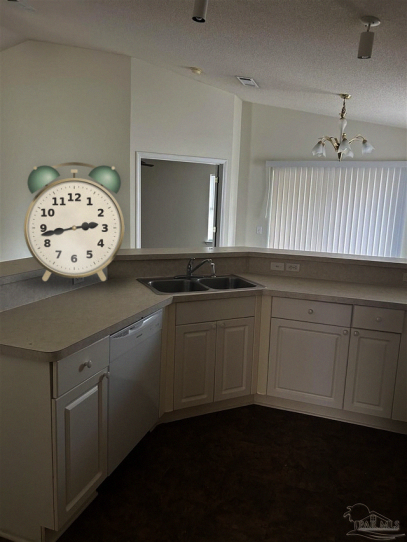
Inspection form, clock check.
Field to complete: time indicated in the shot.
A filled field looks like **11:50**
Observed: **2:43**
